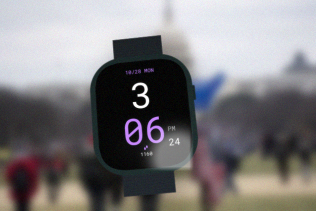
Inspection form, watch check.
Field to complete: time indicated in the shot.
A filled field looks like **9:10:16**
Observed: **3:06:24**
